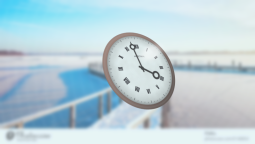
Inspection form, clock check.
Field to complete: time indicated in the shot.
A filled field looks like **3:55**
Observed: **3:58**
